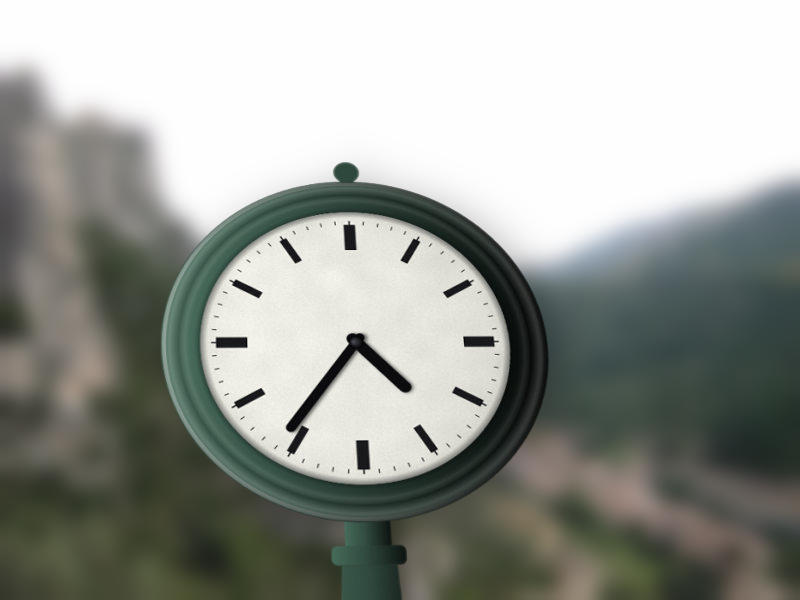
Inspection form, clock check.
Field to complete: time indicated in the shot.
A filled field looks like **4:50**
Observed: **4:36**
